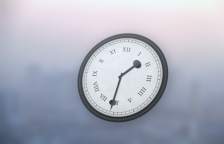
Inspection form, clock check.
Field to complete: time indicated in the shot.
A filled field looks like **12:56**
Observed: **1:31**
